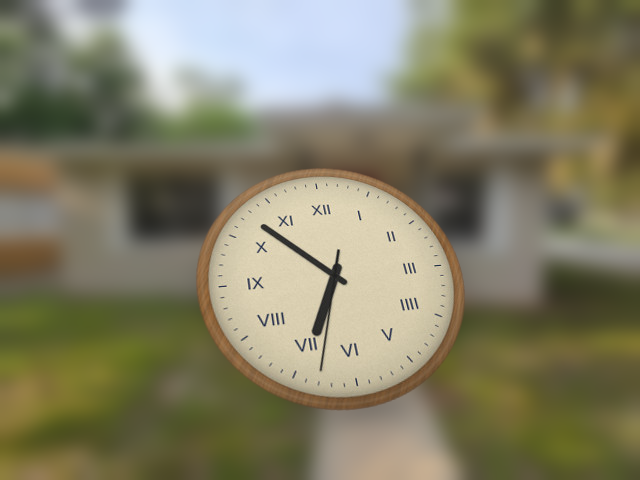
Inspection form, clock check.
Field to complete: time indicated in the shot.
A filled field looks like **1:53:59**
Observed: **6:52:33**
